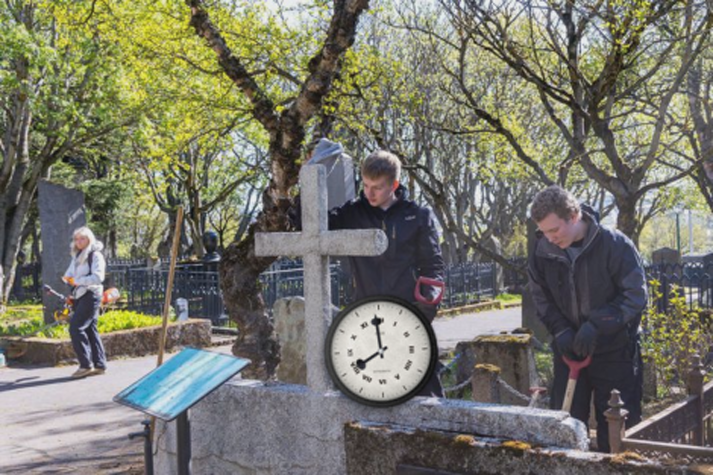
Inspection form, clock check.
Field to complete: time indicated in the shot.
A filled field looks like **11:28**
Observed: **7:59**
